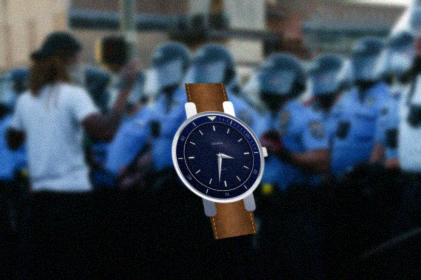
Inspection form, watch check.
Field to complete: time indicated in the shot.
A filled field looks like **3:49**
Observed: **3:32**
